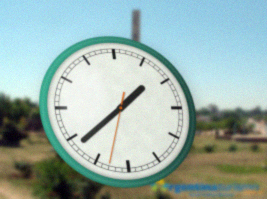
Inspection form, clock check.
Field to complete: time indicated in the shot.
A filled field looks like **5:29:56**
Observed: **1:38:33**
